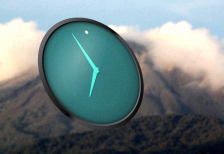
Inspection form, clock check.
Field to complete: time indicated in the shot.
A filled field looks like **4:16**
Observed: **6:56**
